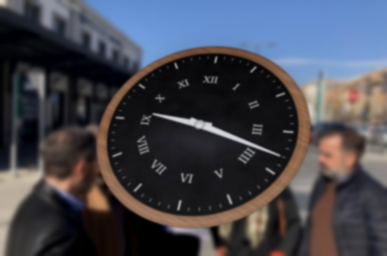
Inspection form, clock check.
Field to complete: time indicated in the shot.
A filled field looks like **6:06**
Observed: **9:18**
